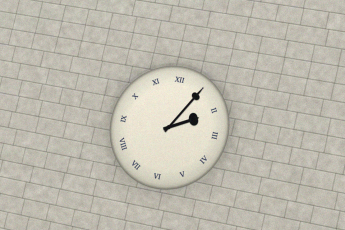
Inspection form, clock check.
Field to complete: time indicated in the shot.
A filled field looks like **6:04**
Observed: **2:05**
